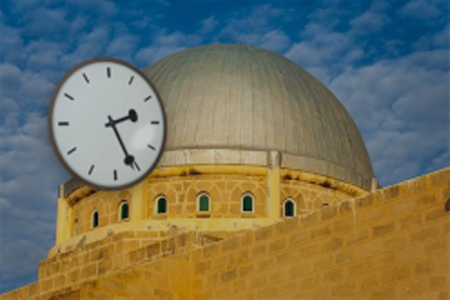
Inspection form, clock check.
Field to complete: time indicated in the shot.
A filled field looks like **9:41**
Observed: **2:26**
